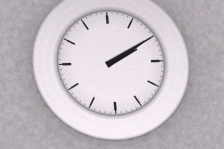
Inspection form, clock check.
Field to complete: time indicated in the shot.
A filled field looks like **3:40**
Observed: **2:10**
